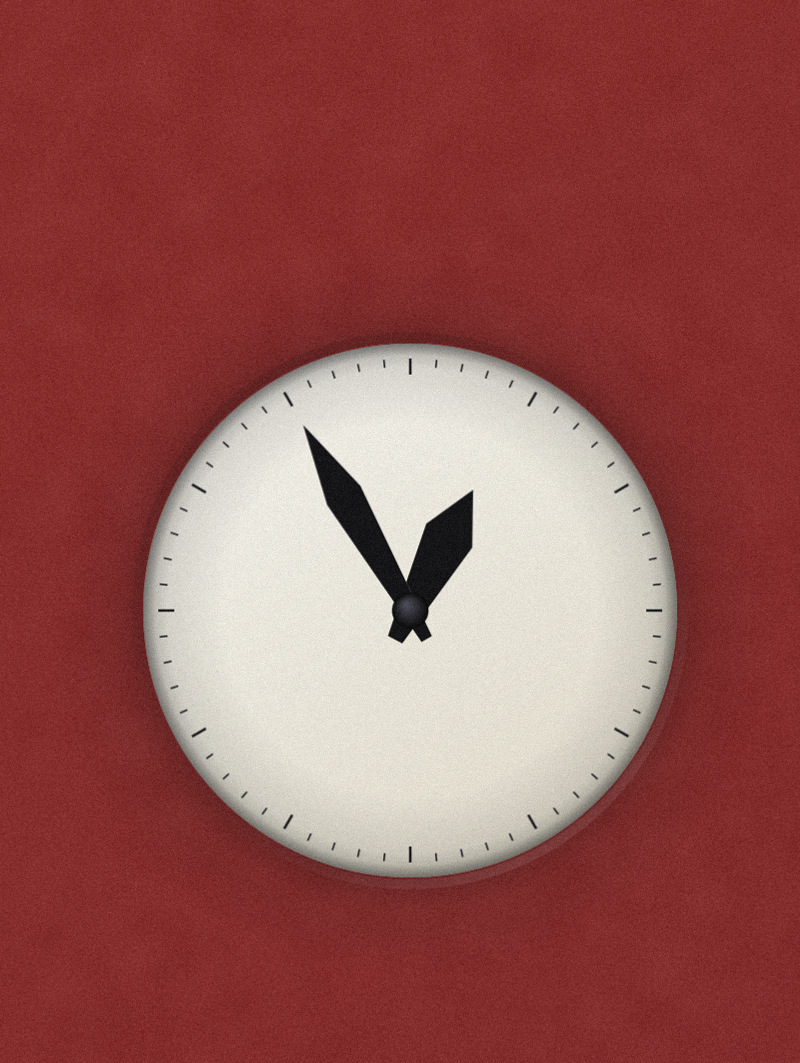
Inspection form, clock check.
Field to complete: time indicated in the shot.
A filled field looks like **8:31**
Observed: **12:55**
